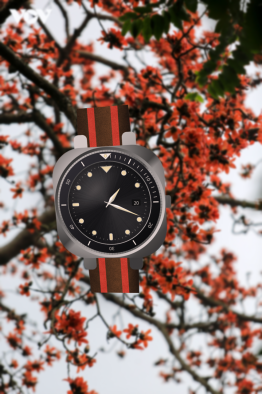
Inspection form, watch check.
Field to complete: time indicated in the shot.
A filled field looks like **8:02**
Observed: **1:19**
